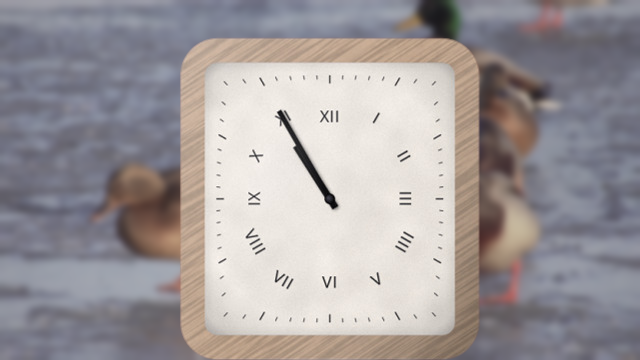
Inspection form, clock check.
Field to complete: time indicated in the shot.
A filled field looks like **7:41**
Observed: **10:55**
